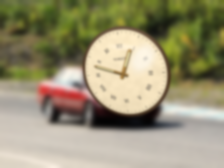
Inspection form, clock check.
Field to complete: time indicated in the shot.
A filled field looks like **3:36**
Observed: **12:48**
